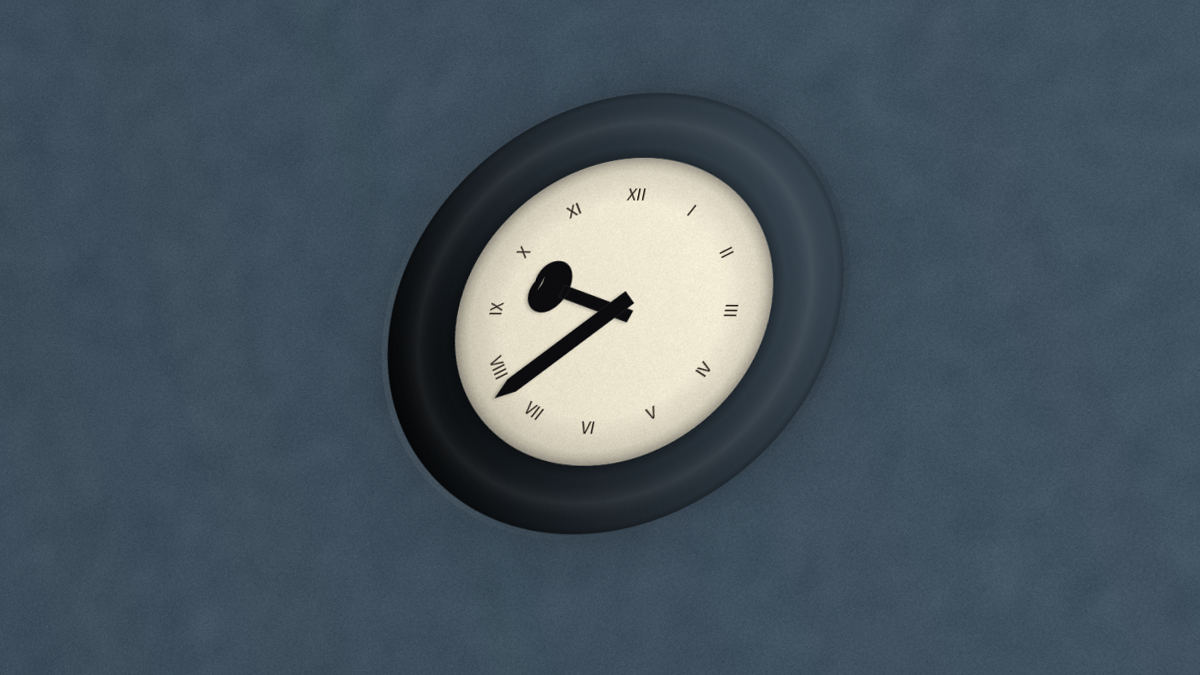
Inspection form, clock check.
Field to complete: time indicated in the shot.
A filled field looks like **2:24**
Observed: **9:38**
